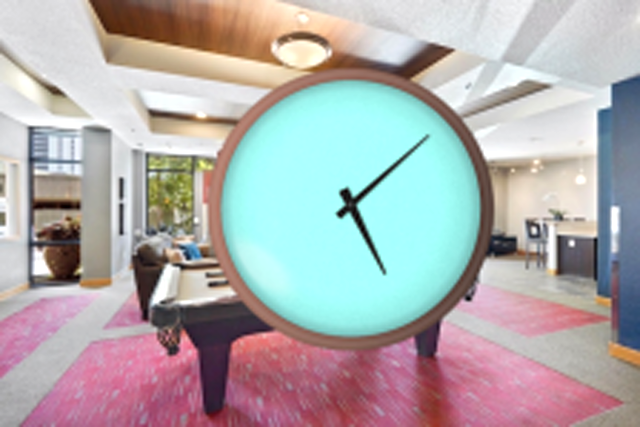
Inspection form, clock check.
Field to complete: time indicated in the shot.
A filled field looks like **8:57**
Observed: **5:08**
